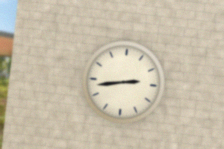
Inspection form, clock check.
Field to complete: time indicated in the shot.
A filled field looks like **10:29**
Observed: **2:43**
